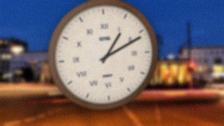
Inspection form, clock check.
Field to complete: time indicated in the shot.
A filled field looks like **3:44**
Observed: **1:11**
